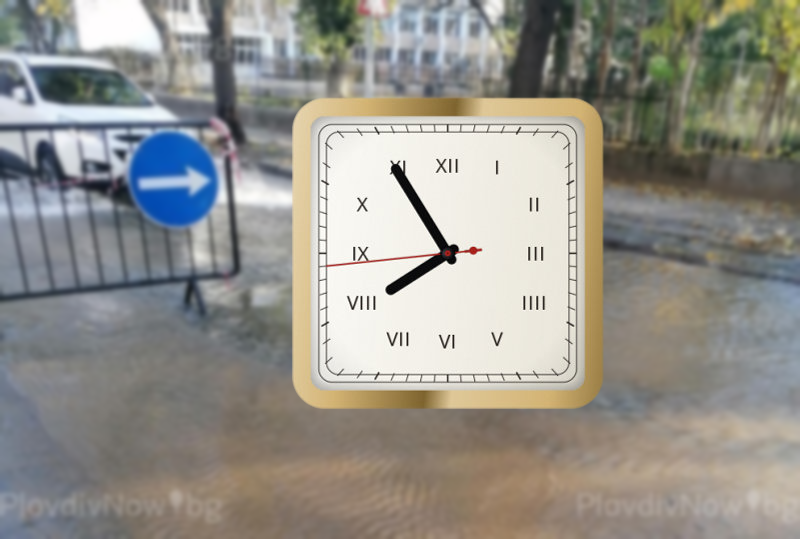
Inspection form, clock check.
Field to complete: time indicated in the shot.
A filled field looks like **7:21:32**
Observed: **7:54:44**
